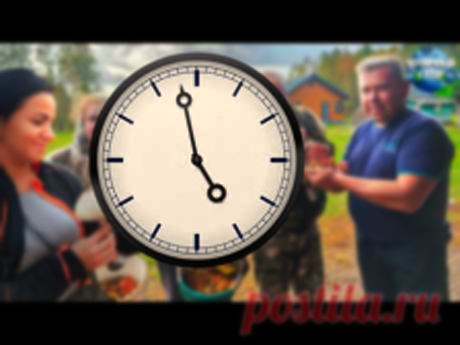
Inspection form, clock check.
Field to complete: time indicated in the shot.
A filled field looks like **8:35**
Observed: **4:58**
